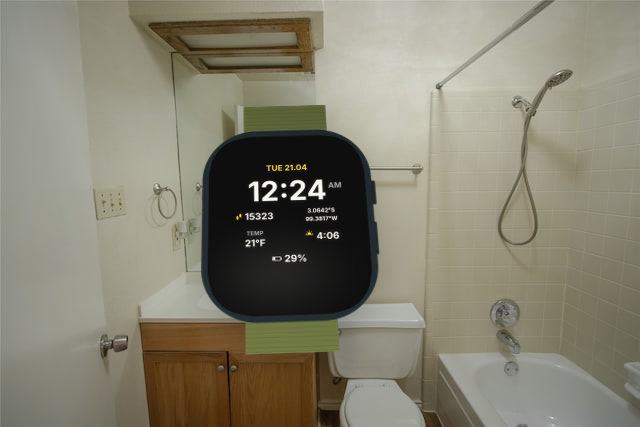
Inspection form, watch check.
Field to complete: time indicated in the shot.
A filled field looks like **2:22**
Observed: **12:24**
